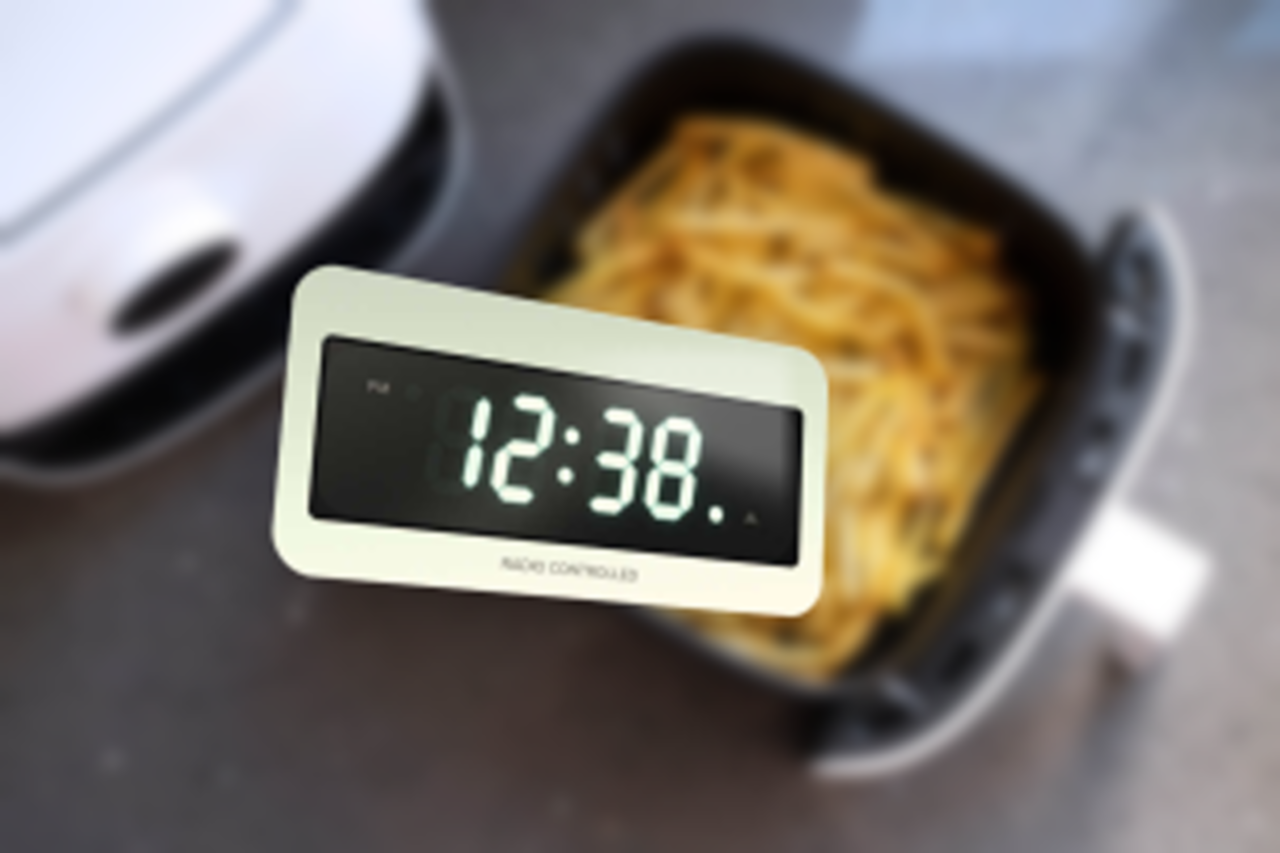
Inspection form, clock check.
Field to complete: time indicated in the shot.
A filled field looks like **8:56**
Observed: **12:38**
